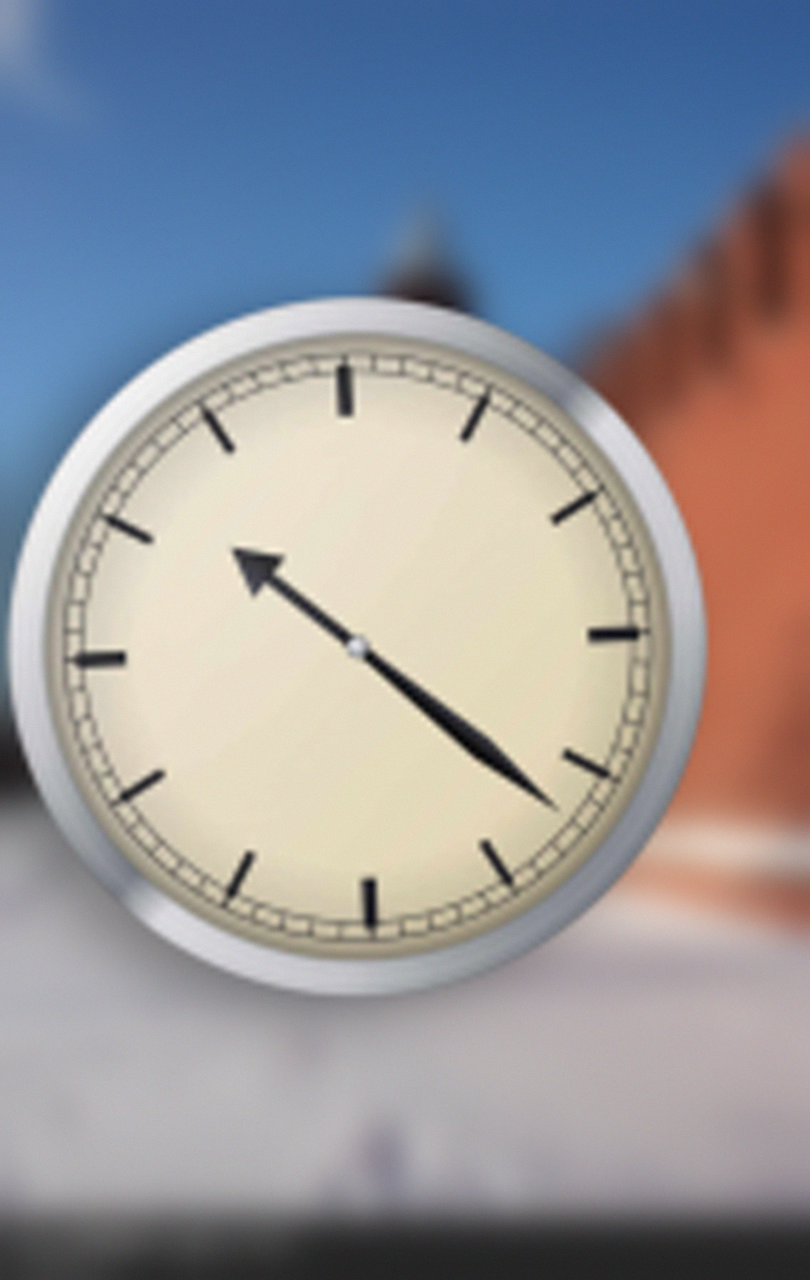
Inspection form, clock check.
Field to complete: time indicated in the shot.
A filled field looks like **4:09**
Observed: **10:22**
